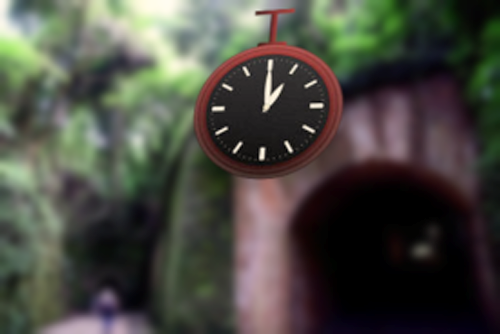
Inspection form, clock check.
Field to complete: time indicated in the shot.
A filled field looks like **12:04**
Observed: **1:00**
